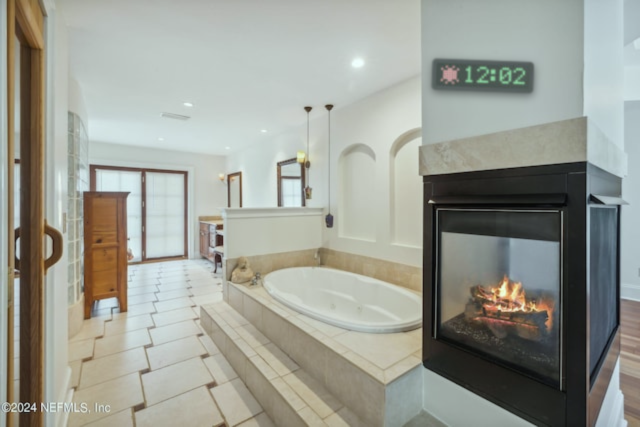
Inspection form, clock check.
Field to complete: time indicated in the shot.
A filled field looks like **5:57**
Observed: **12:02**
